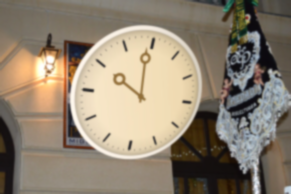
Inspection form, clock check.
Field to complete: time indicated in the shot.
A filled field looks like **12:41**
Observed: **9:59**
